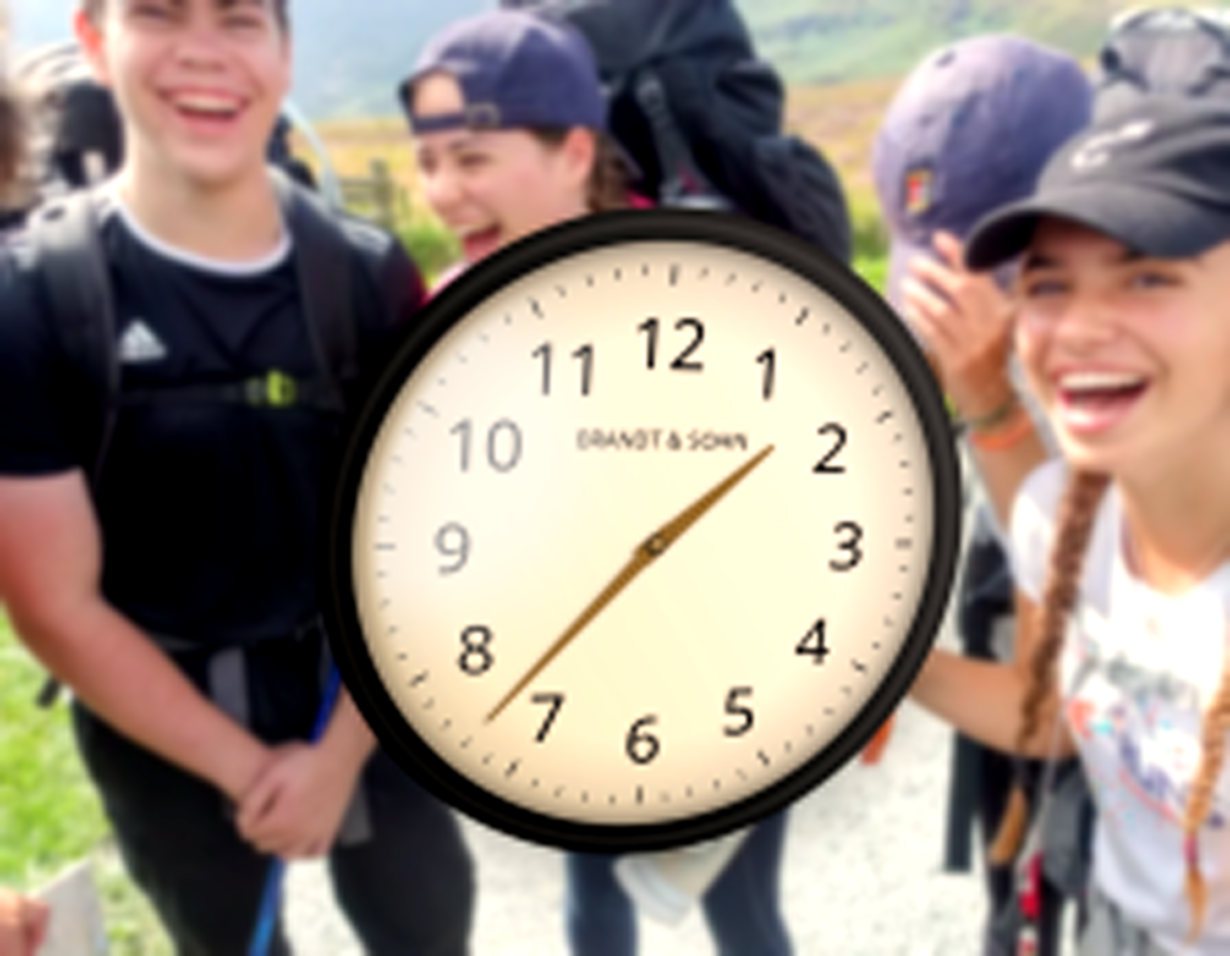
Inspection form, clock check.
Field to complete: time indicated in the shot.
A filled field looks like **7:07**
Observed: **1:37**
